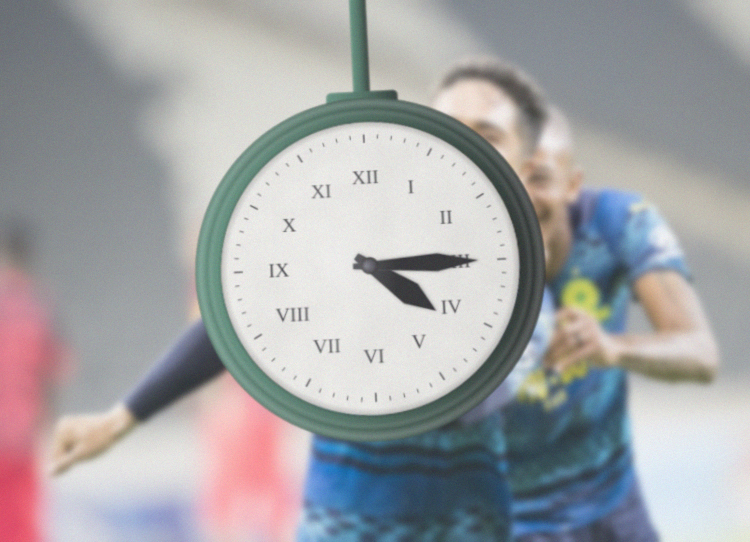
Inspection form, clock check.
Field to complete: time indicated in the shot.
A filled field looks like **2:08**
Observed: **4:15**
